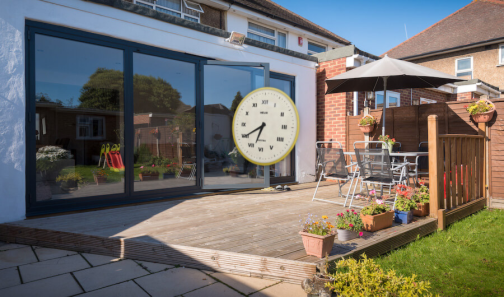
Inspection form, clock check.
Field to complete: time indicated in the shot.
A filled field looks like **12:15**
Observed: **6:40**
